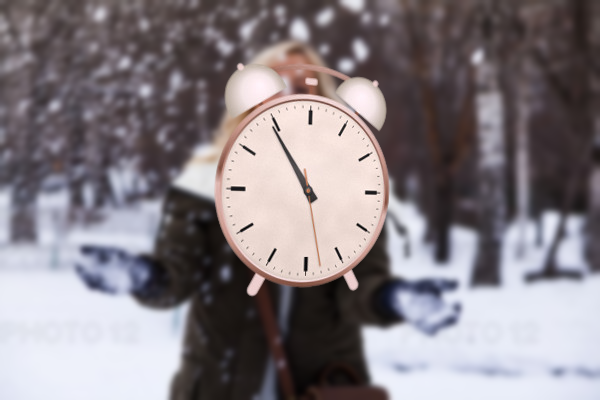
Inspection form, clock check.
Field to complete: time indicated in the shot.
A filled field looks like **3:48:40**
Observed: **10:54:28**
